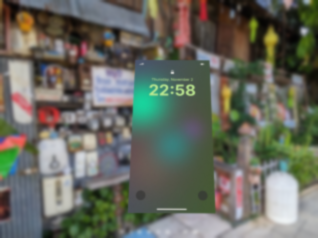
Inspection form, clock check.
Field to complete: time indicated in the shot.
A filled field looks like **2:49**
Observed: **22:58**
